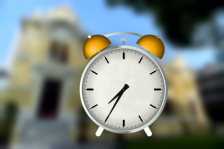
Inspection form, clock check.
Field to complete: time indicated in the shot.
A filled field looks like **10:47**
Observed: **7:35**
